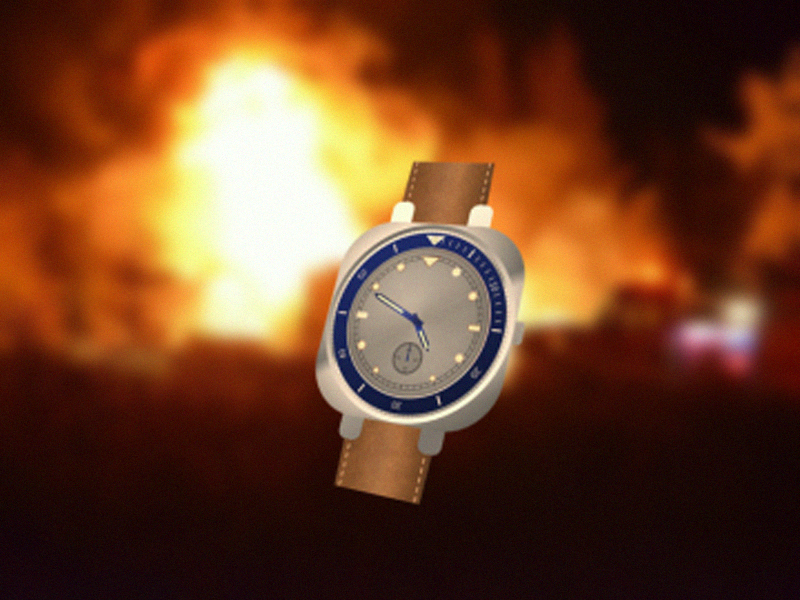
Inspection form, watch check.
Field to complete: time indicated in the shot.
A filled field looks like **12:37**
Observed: **4:49**
